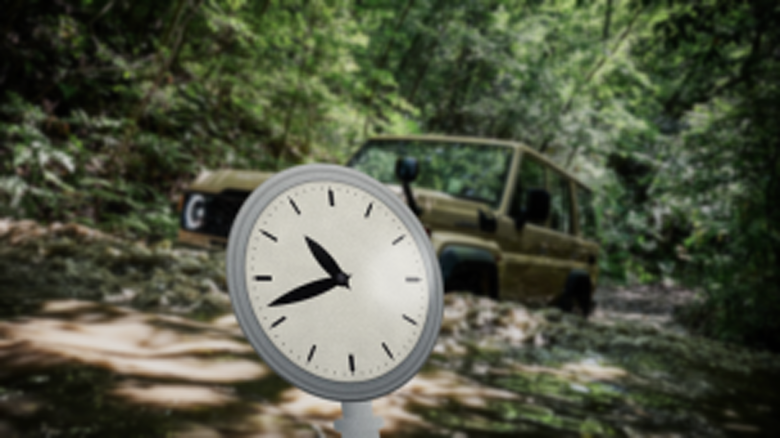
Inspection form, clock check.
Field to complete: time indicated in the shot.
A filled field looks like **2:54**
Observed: **10:42**
